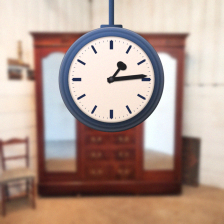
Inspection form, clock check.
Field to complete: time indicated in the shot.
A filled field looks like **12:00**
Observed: **1:14**
